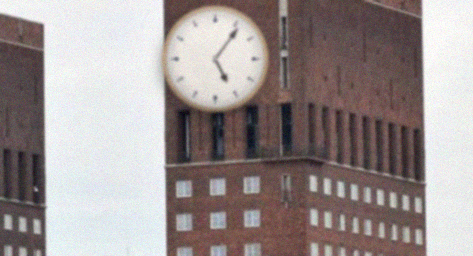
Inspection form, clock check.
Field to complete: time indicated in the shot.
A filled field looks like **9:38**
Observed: **5:06**
